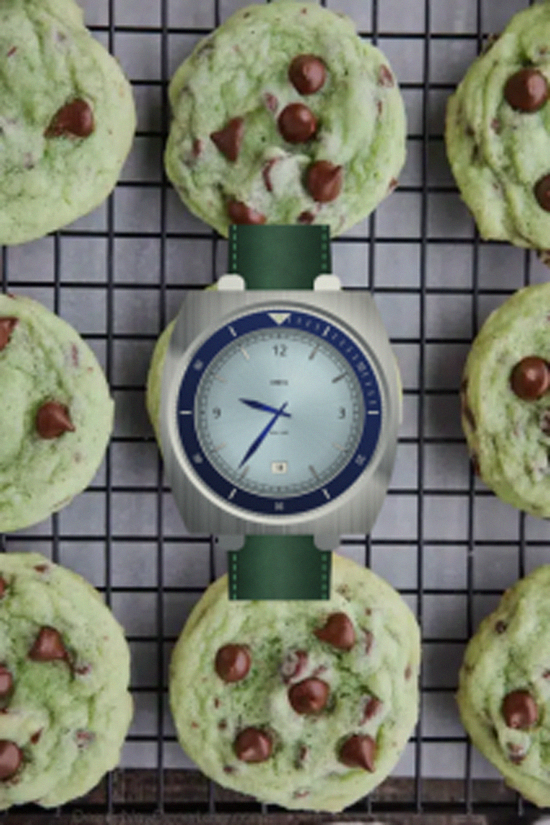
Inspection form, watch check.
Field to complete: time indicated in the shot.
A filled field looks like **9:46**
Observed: **9:36**
